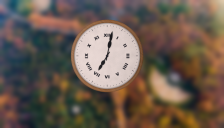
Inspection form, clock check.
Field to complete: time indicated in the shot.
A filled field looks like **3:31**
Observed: **7:02**
